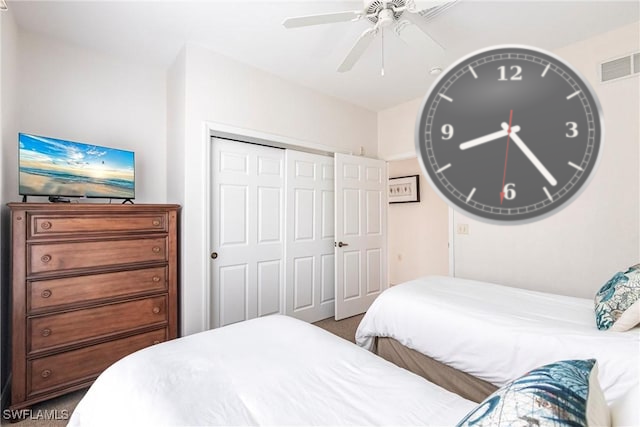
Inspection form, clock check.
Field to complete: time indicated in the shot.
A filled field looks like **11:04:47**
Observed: **8:23:31**
